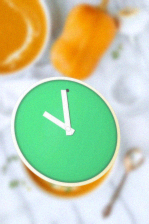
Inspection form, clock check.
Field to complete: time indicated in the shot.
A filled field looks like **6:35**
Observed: **9:59**
